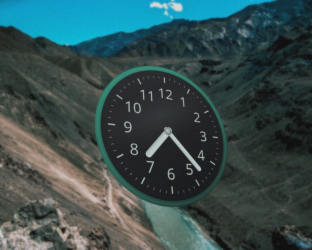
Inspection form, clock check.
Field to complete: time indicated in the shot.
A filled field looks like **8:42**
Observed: **7:23**
